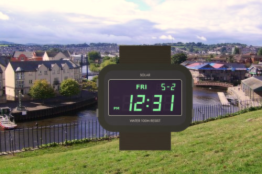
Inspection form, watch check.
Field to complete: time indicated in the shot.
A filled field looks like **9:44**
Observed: **12:31**
